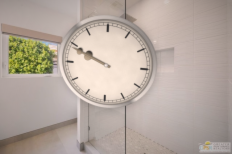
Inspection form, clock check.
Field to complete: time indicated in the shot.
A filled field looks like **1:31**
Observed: **9:49**
